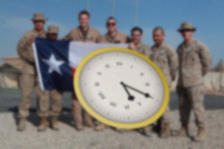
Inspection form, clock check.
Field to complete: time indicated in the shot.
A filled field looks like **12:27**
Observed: **5:20**
